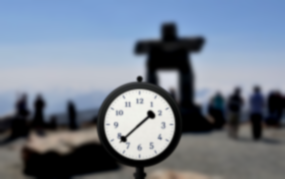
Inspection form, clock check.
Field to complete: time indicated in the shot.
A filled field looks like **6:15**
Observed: **1:38**
